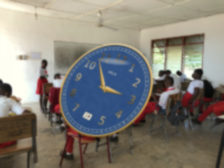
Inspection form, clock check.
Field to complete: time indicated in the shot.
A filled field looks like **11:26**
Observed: **2:53**
